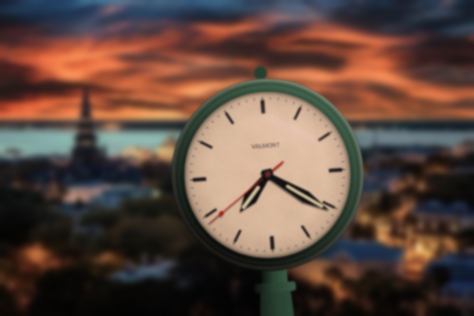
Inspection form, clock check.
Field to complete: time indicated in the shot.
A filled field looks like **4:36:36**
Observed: **7:20:39**
